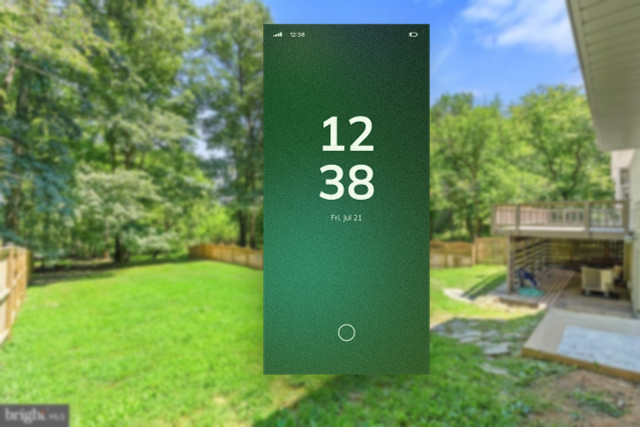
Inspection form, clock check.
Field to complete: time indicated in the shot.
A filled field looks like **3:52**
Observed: **12:38**
